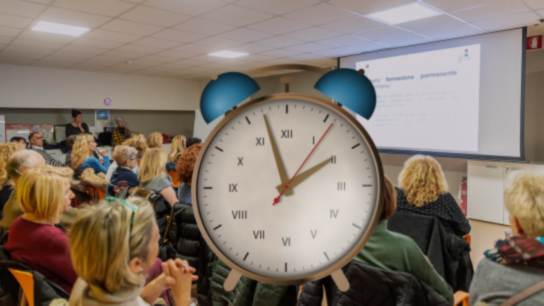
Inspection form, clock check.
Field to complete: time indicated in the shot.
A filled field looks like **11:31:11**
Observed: **1:57:06**
